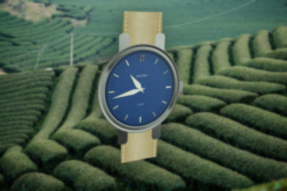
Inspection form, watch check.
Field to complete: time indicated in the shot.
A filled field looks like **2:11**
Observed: **10:43**
